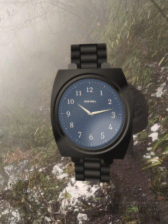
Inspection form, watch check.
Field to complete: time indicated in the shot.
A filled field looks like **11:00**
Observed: **10:13**
